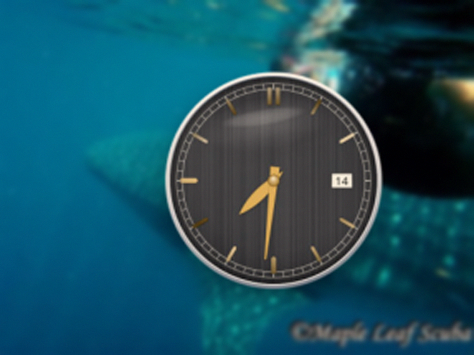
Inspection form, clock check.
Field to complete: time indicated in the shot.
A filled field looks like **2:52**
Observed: **7:31**
